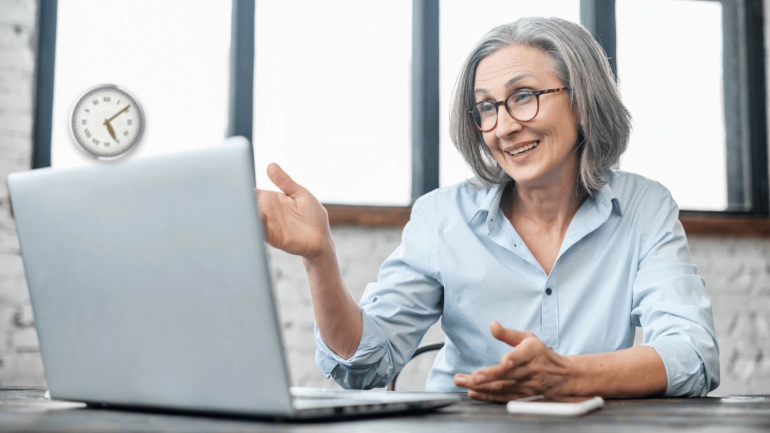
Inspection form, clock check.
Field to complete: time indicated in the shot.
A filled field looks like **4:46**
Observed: **5:09**
